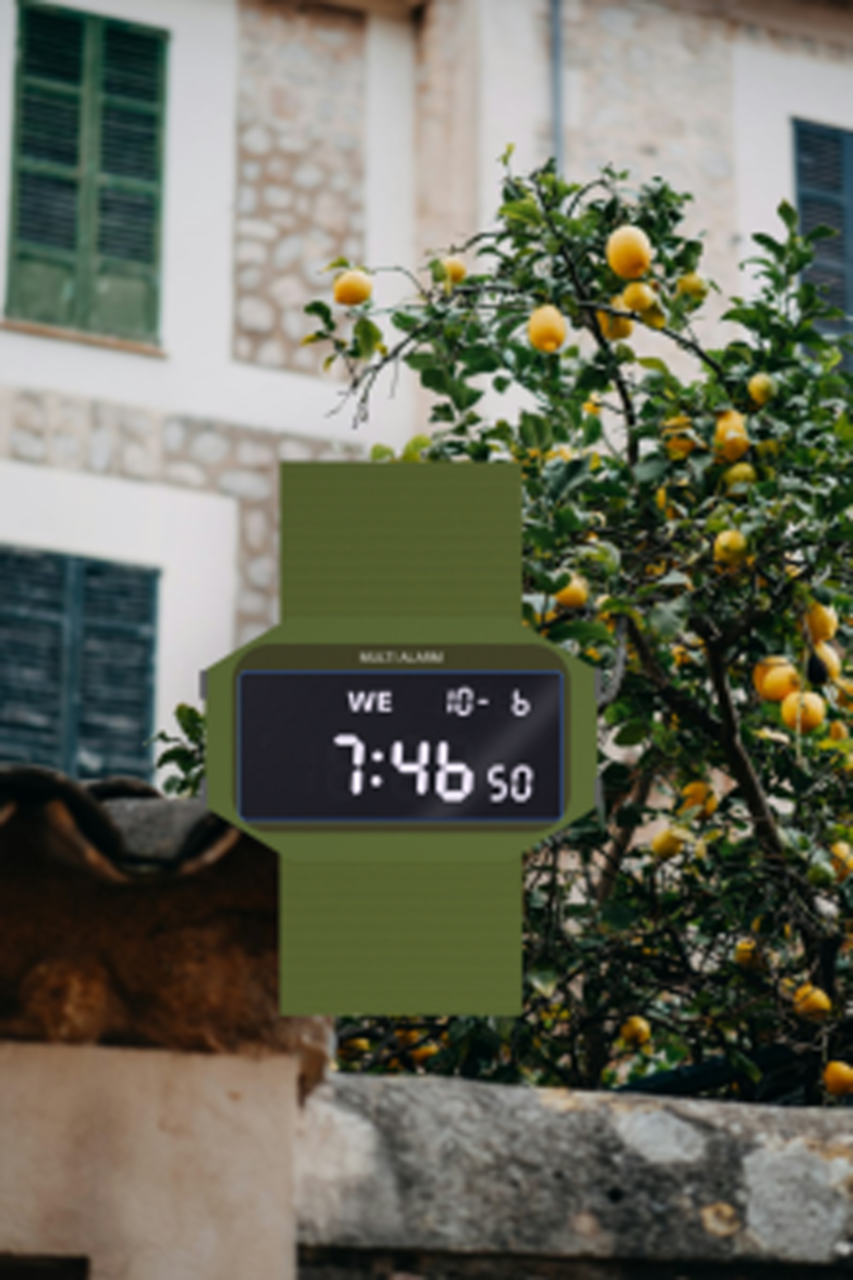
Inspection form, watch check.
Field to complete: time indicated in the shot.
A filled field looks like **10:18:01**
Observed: **7:46:50**
